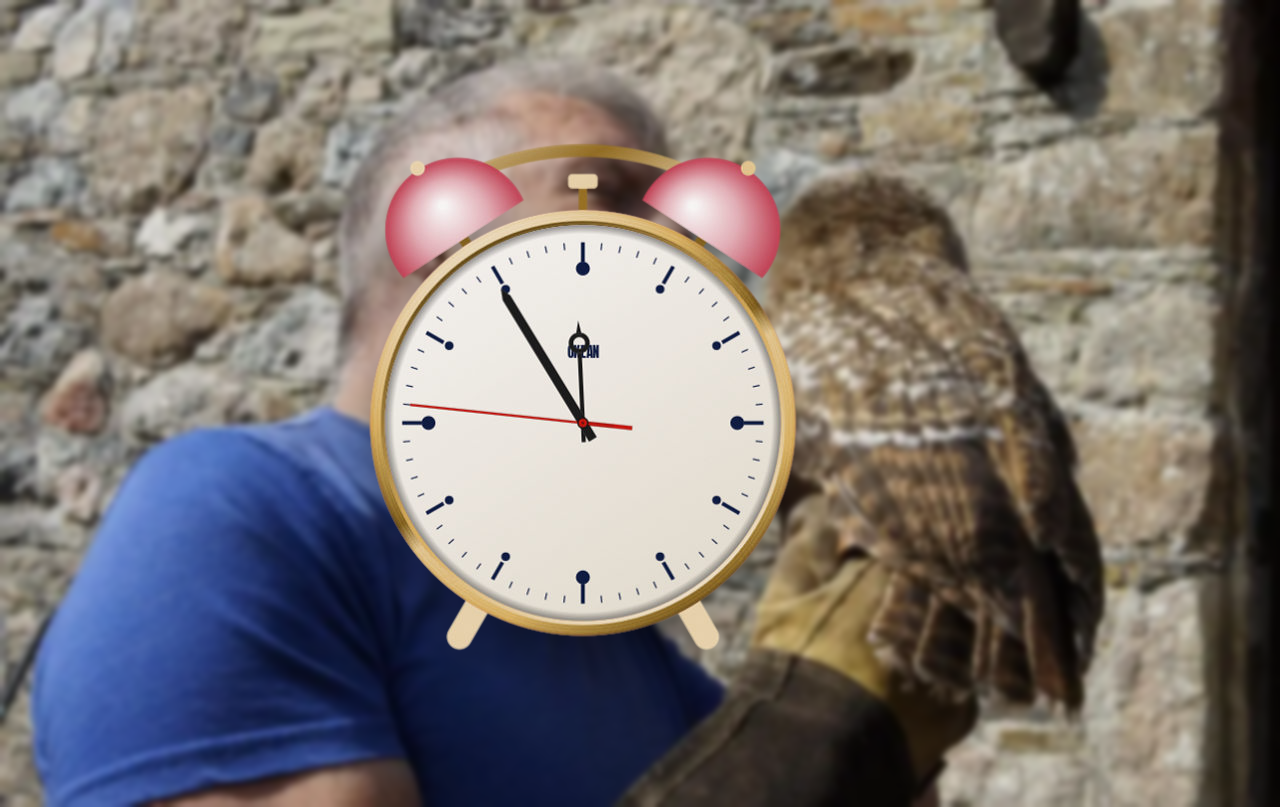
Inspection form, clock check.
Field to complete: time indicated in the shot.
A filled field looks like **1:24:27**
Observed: **11:54:46**
